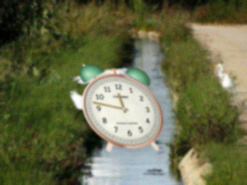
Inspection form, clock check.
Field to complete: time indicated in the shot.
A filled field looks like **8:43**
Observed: **11:47**
